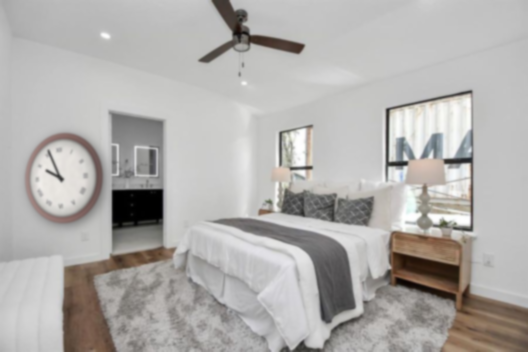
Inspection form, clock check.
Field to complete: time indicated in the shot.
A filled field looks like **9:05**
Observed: **9:56**
